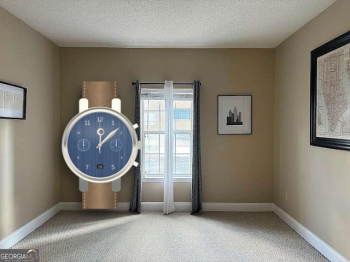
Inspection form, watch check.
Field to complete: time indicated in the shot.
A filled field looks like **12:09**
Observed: **12:08**
